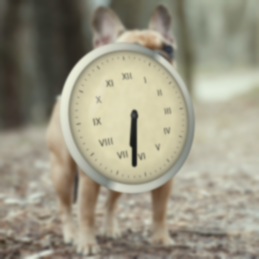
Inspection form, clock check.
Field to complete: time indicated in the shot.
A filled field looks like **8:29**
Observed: **6:32**
